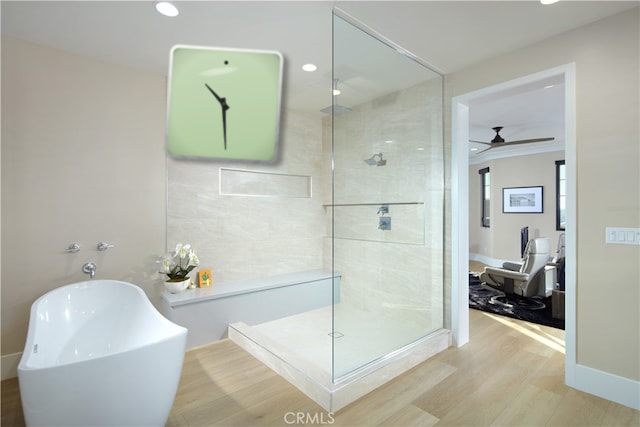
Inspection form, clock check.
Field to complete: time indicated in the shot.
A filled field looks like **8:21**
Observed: **10:29**
